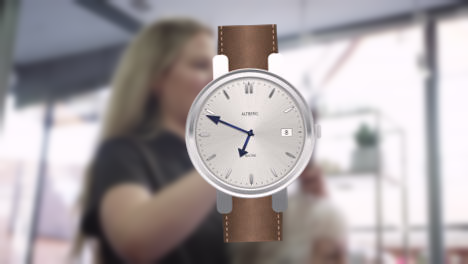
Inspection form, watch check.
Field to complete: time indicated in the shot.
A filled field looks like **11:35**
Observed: **6:49**
